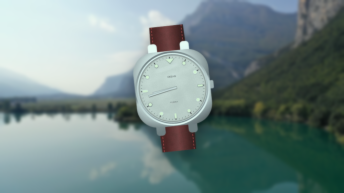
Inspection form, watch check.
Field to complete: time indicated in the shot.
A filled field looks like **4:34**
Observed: **8:43**
